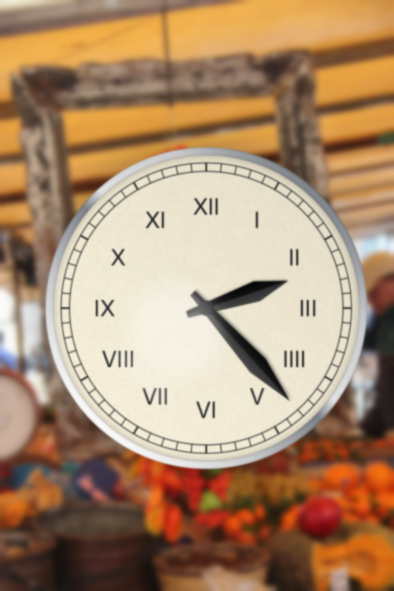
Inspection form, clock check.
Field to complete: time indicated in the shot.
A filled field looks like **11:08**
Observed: **2:23**
